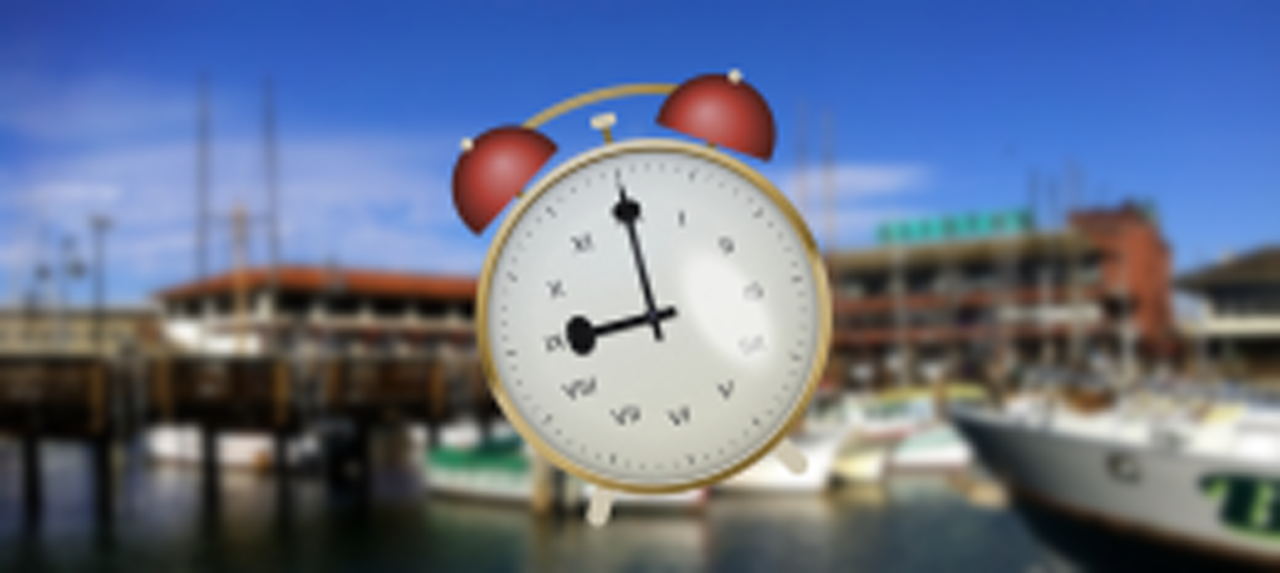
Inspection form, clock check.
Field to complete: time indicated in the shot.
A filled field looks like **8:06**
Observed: **9:00**
